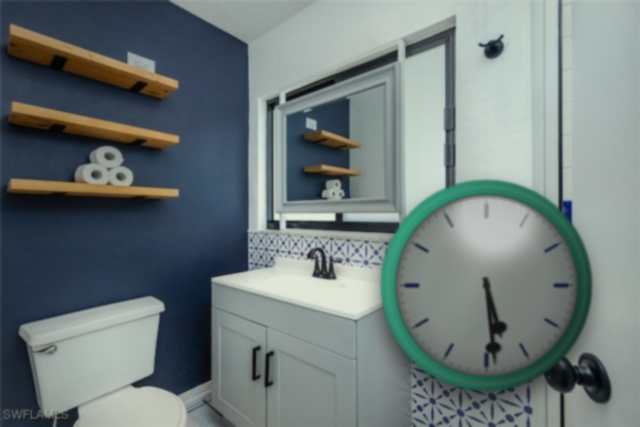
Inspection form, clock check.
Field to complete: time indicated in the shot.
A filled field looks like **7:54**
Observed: **5:29**
